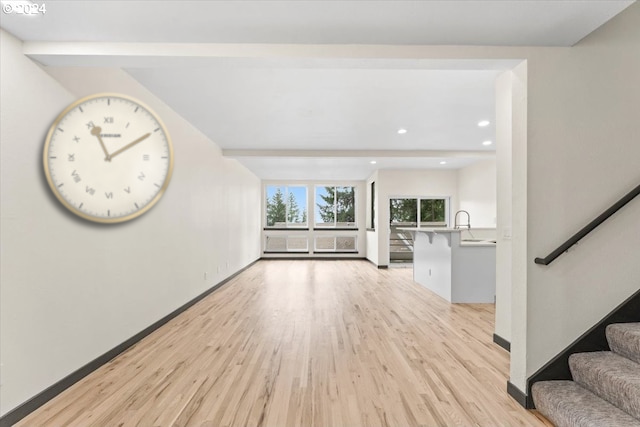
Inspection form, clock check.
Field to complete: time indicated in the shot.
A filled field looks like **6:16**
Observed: **11:10**
